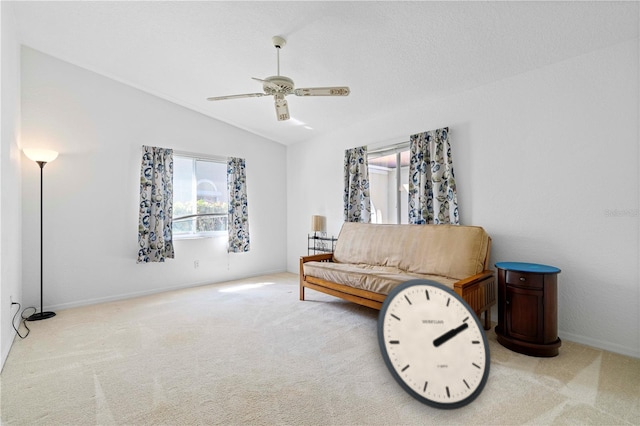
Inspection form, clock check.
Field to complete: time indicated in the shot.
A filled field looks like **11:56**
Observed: **2:11**
